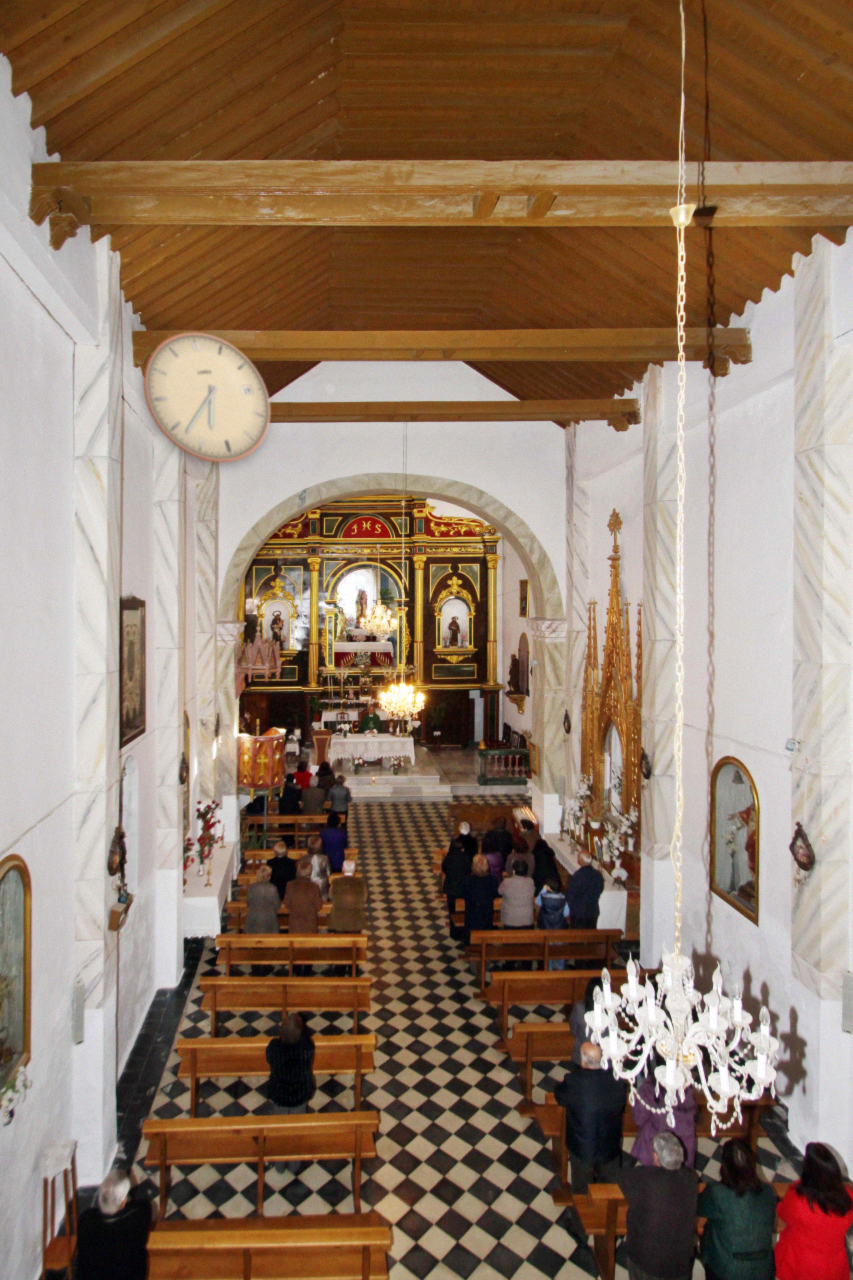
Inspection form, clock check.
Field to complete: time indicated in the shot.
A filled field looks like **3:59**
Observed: **6:38**
